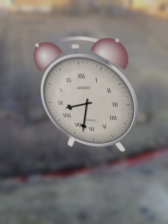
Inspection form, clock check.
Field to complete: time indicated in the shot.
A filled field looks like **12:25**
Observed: **8:33**
